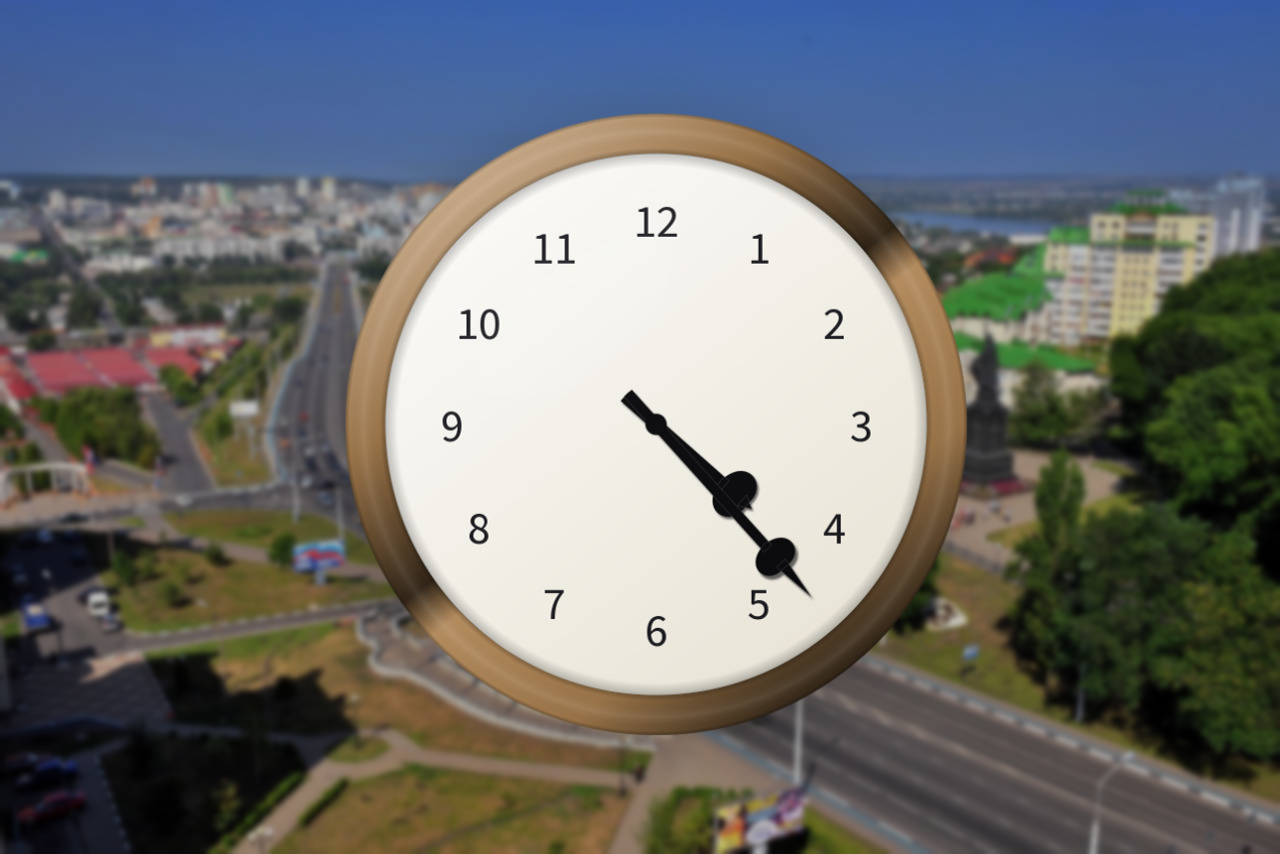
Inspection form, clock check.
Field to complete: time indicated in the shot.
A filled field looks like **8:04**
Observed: **4:23**
